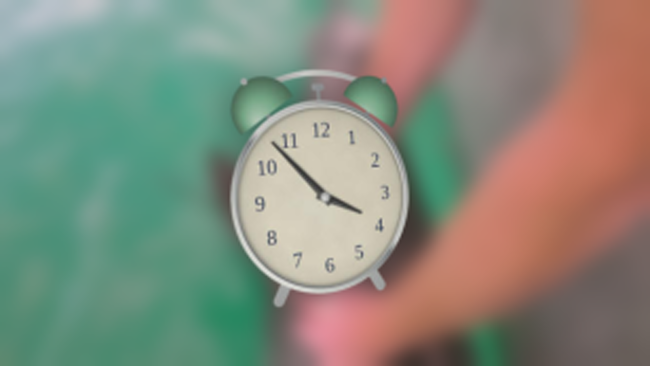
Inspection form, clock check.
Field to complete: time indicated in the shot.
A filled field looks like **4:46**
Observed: **3:53**
